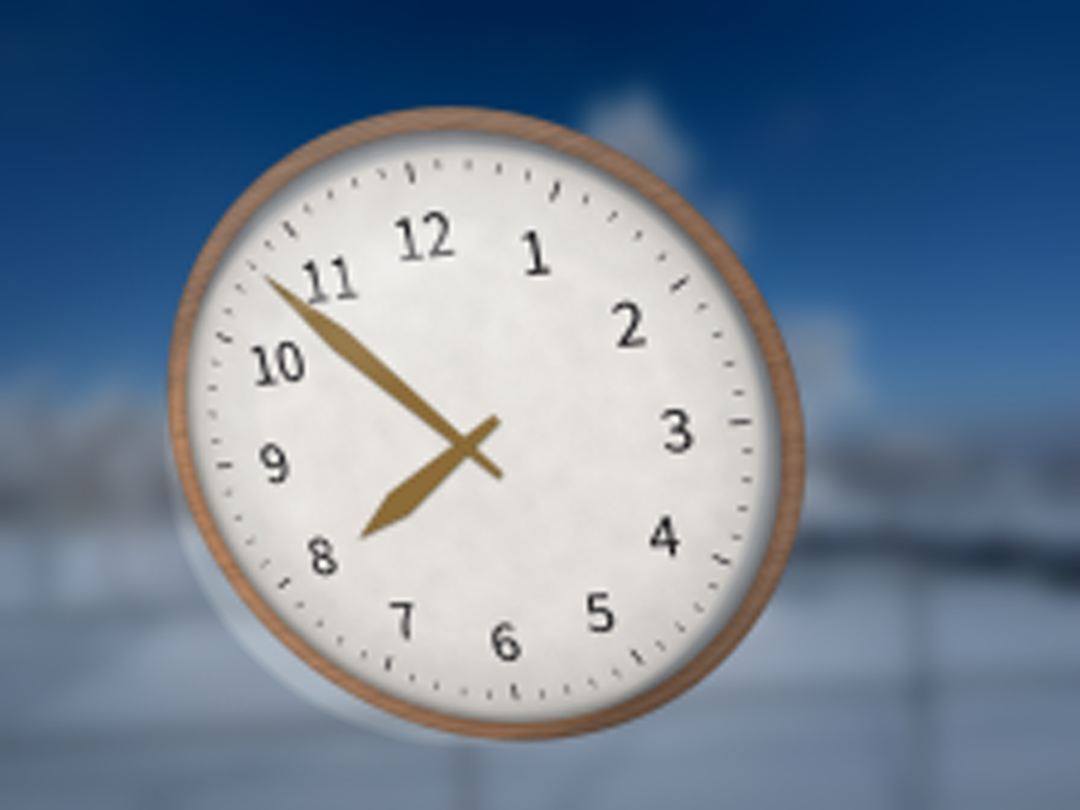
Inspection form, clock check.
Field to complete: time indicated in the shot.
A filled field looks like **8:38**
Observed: **7:53**
